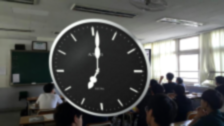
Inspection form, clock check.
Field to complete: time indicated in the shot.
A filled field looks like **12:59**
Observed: **7:01**
